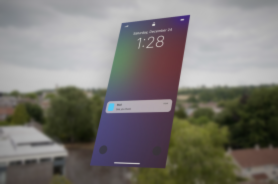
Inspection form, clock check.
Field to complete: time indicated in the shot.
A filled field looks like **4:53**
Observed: **1:28**
